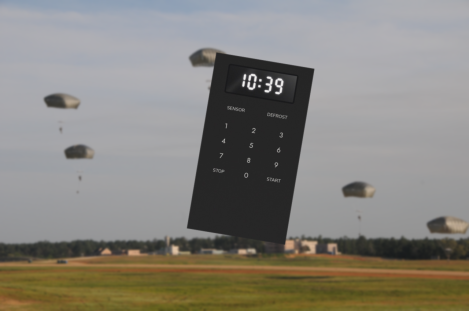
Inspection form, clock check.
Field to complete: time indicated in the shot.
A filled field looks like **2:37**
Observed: **10:39**
